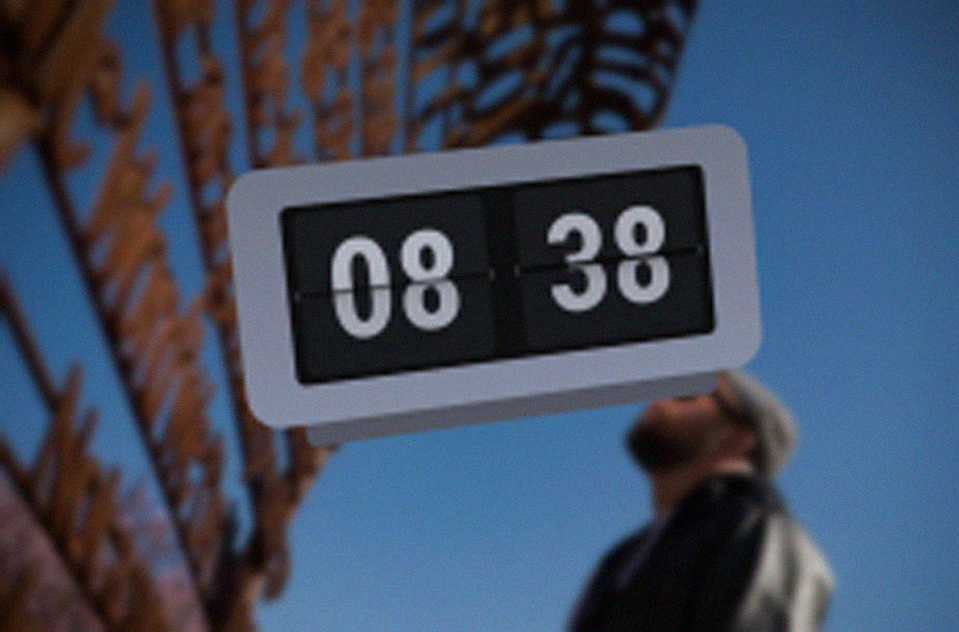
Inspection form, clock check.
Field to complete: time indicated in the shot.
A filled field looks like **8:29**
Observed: **8:38**
